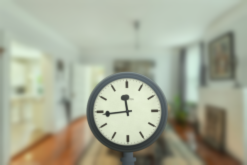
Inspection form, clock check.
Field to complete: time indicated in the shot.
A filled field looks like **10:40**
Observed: **11:44**
